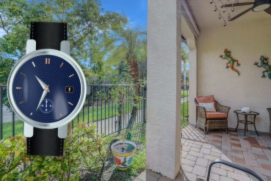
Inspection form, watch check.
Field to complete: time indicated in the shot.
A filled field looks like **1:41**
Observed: **10:34**
